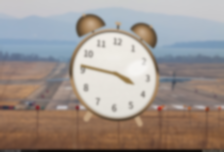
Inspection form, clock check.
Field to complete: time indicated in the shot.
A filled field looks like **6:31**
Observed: **3:46**
